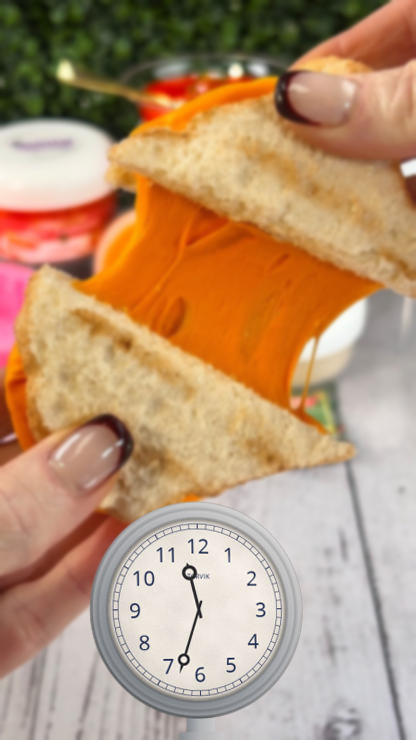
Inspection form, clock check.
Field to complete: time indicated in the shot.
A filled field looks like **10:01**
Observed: **11:33**
